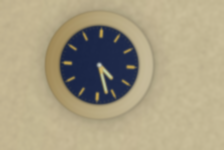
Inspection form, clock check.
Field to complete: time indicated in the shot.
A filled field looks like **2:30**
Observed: **4:27**
